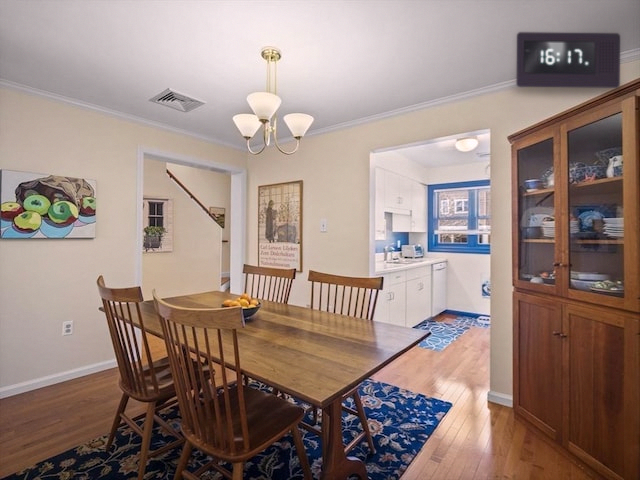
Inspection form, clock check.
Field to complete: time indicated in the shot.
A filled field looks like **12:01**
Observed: **16:17**
